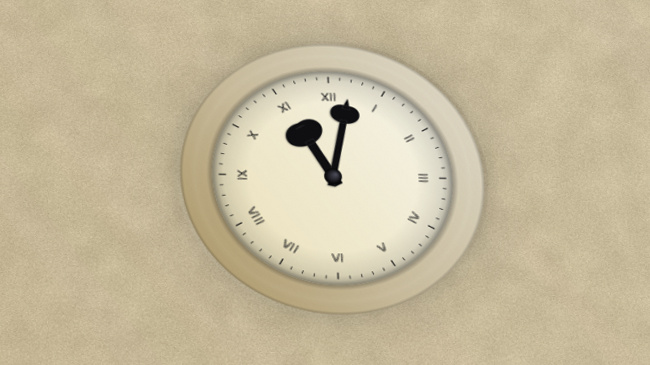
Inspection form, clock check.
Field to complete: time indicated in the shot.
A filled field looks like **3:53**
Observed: **11:02**
